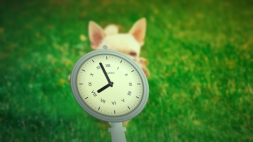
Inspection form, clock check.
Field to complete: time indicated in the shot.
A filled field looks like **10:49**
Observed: **7:57**
